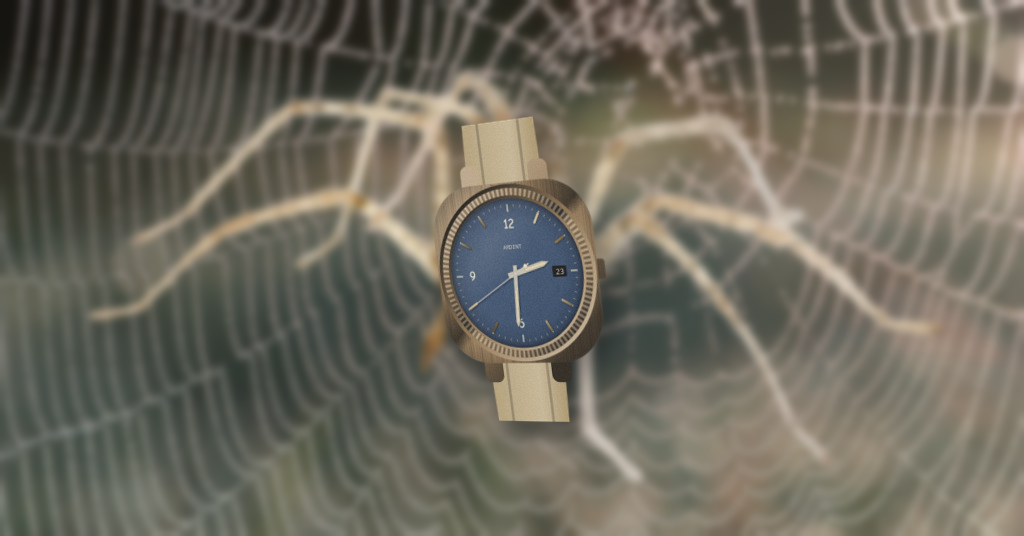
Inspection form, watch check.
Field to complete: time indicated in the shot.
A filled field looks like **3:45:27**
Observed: **2:30:40**
